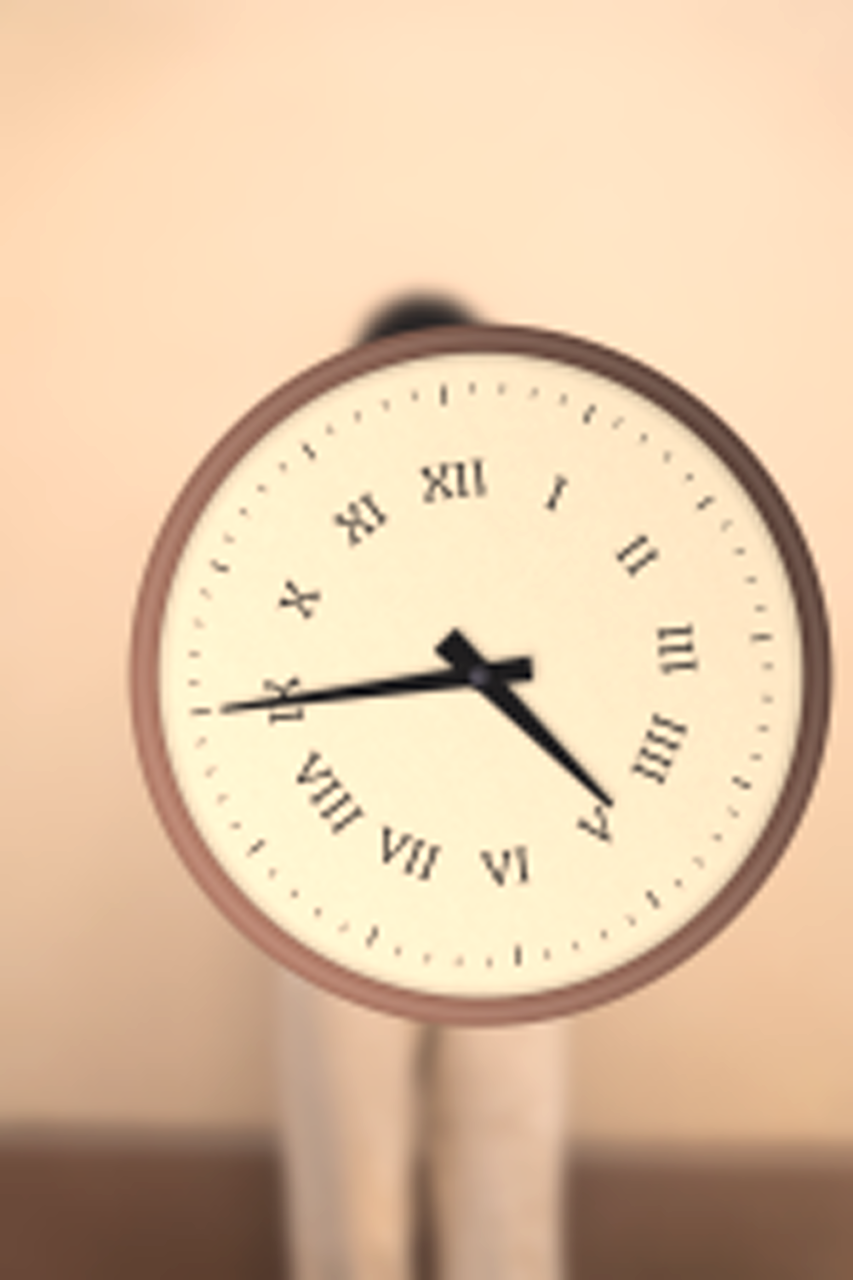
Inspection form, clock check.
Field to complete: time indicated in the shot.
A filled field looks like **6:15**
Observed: **4:45**
